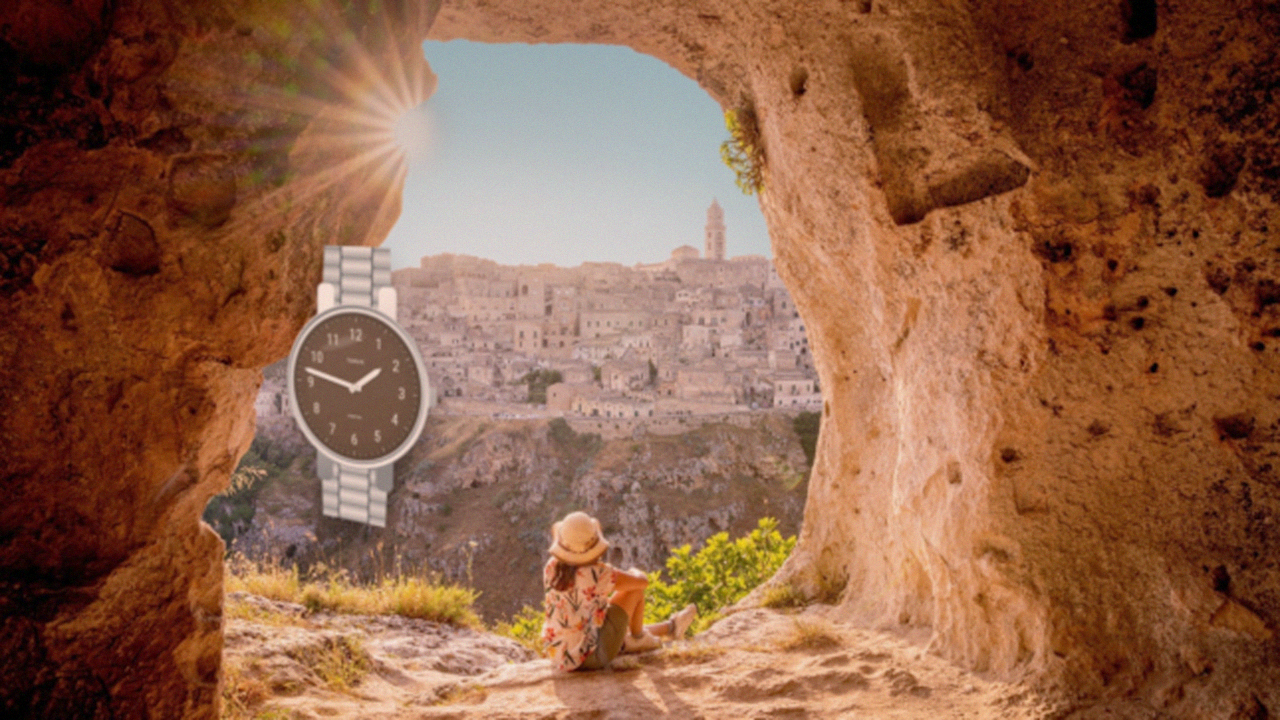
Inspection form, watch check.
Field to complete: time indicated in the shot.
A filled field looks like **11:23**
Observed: **1:47**
